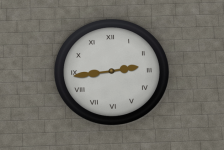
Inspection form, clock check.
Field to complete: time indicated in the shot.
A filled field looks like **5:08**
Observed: **2:44**
